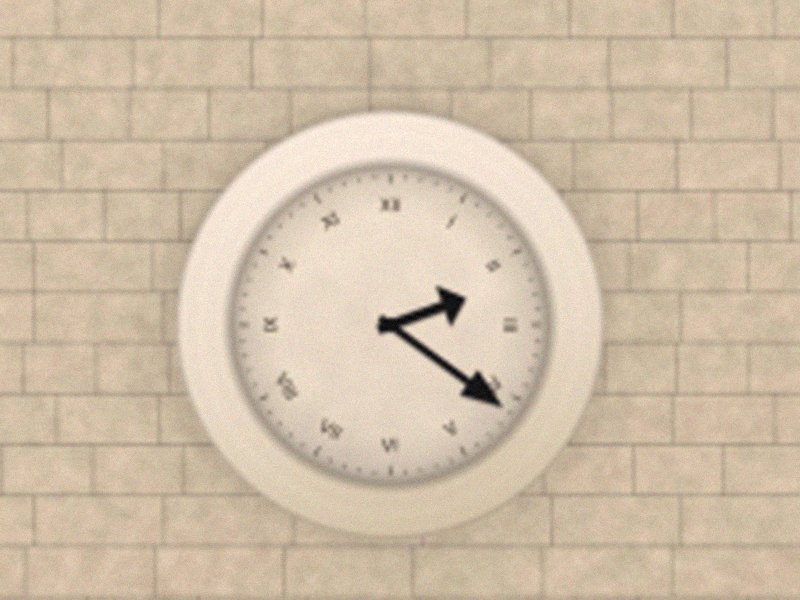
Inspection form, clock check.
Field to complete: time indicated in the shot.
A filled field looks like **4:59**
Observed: **2:21**
